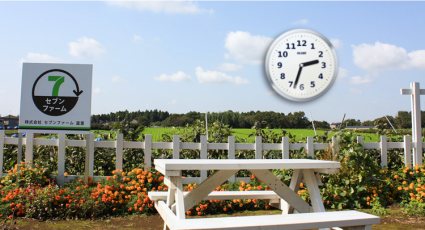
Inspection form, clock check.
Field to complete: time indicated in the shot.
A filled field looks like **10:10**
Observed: **2:33**
